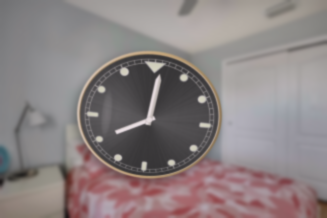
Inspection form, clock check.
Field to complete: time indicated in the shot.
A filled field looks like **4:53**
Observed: **8:01**
